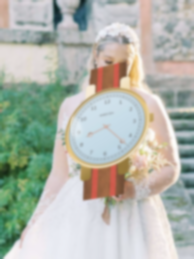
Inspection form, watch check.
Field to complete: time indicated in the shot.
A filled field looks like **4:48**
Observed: **8:23**
